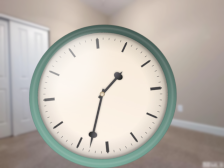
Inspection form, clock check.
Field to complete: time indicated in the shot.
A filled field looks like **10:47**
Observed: **1:33**
